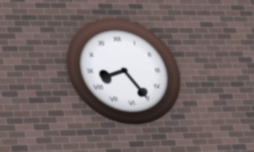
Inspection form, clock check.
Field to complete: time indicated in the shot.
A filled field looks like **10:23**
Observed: **8:25**
